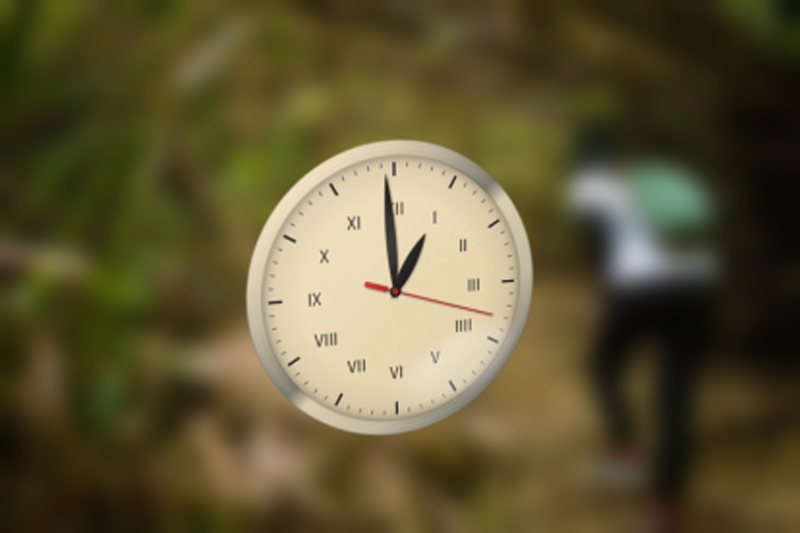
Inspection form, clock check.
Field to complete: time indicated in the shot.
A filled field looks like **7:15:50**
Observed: **12:59:18**
